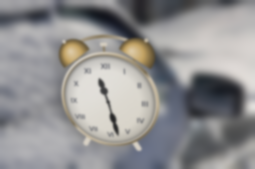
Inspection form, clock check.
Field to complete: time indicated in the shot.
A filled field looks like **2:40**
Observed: **11:28**
